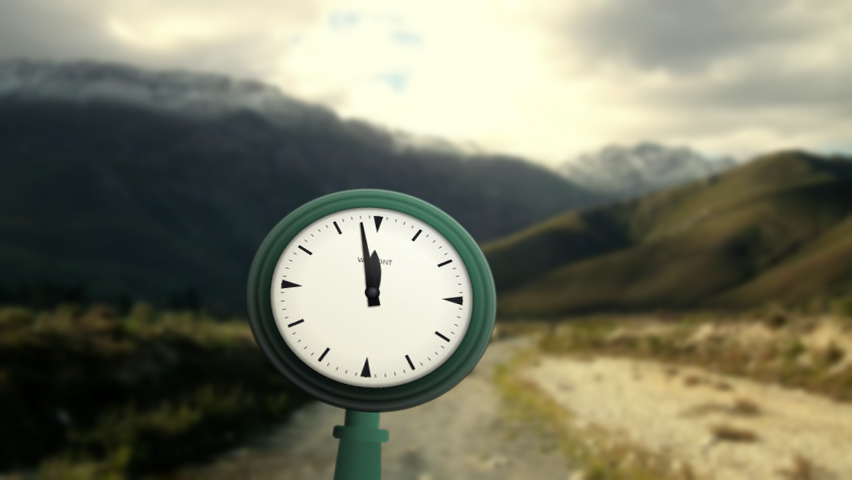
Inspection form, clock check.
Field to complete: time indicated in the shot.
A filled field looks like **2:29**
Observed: **11:58**
